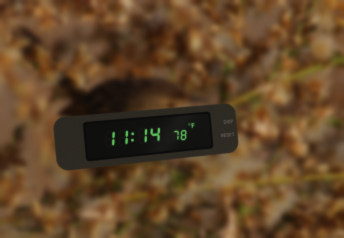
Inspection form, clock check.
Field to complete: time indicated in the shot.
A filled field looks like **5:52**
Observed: **11:14**
